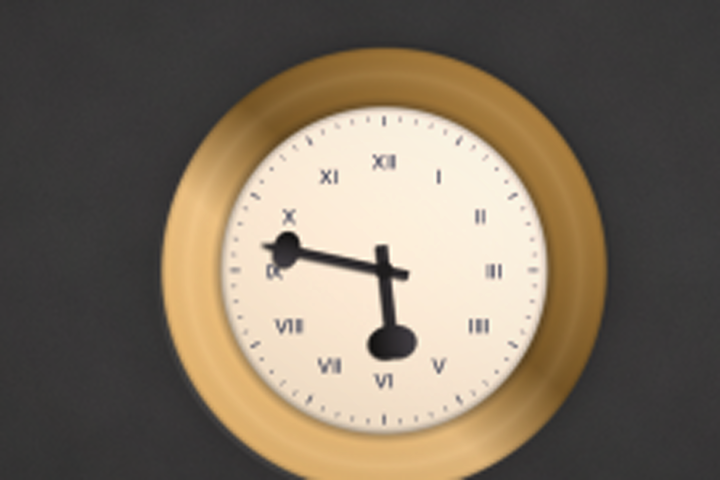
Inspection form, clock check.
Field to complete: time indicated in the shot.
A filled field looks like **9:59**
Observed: **5:47**
